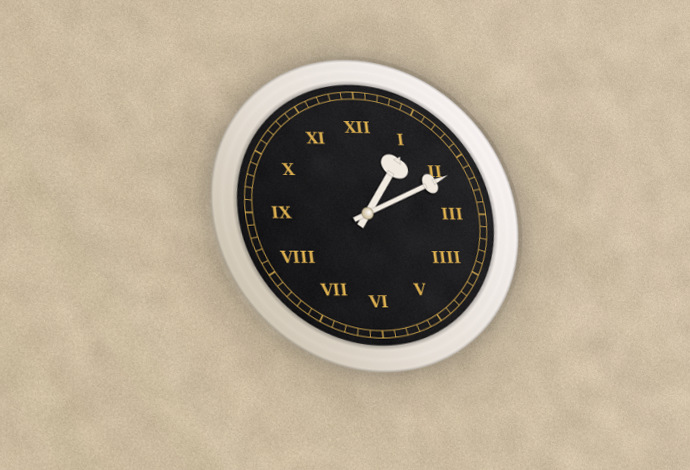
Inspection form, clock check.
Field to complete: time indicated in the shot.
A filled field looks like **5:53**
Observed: **1:11**
